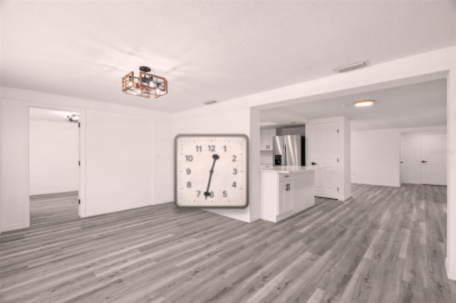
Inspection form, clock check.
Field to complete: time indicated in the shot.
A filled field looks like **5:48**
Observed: **12:32**
